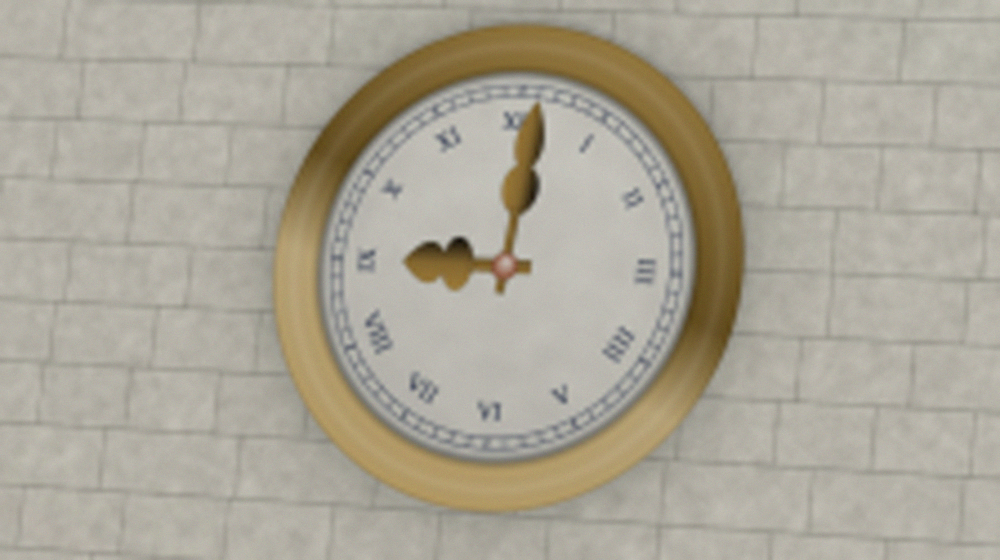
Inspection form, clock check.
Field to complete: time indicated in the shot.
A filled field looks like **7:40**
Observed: **9:01**
